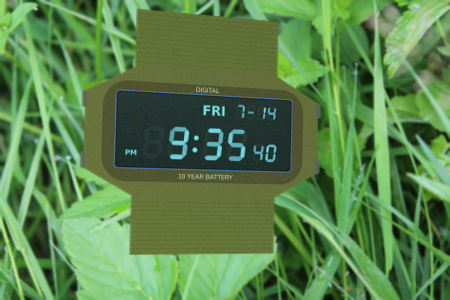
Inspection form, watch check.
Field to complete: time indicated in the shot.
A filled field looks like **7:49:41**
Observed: **9:35:40**
